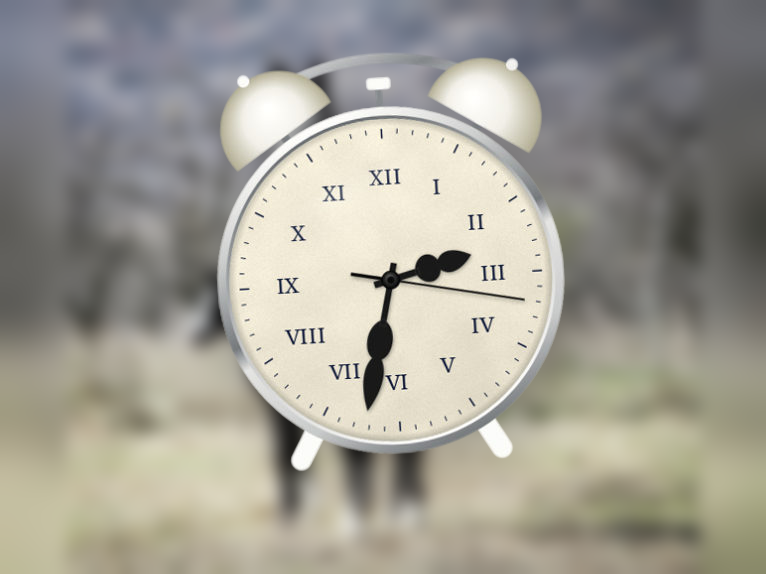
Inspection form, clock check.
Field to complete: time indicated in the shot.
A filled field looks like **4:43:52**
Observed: **2:32:17**
